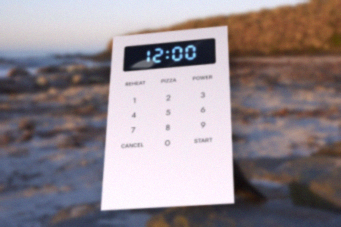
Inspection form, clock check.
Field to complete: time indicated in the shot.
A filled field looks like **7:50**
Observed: **12:00**
